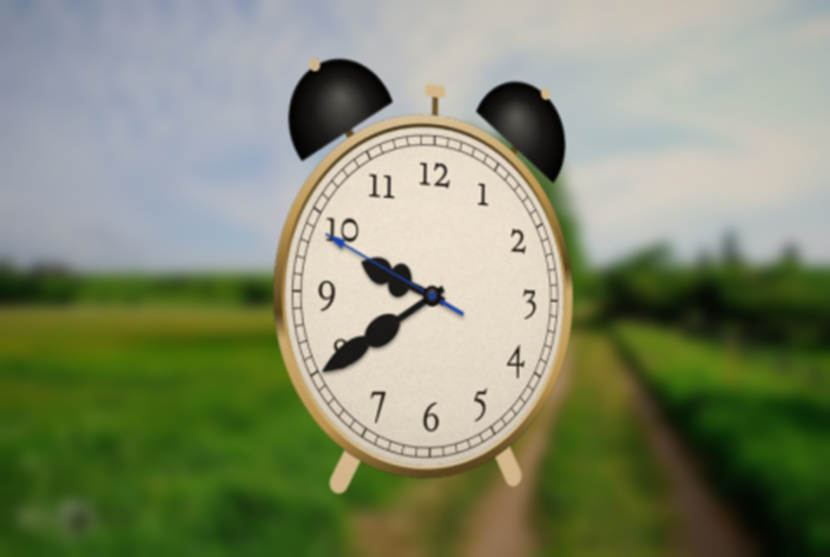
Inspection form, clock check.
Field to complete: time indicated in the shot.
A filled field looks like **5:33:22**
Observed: **9:39:49**
